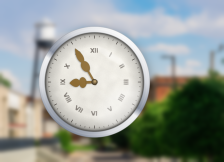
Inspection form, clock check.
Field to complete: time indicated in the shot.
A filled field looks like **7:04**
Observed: **8:55**
